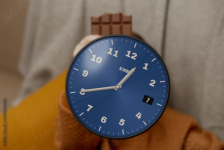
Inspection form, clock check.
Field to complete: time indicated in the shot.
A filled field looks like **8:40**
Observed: **12:40**
